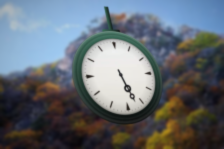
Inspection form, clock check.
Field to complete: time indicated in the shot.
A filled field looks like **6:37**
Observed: **5:27**
